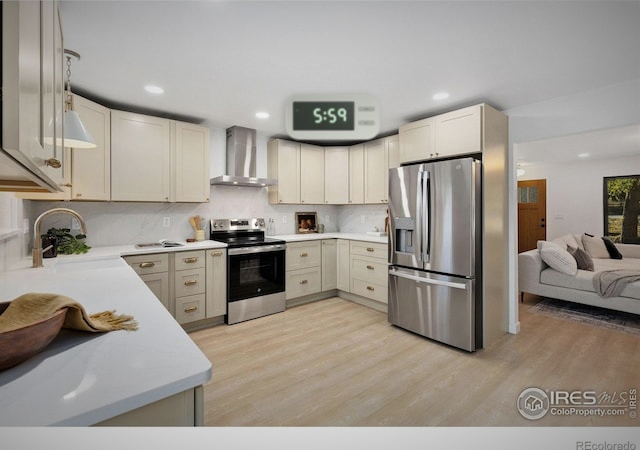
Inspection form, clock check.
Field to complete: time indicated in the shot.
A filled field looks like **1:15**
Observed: **5:59**
